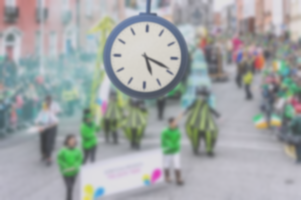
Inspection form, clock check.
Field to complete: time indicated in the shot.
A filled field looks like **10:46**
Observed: **5:19**
